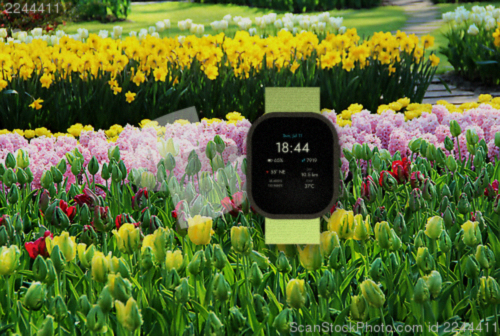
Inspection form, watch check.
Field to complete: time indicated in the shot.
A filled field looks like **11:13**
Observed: **18:44**
